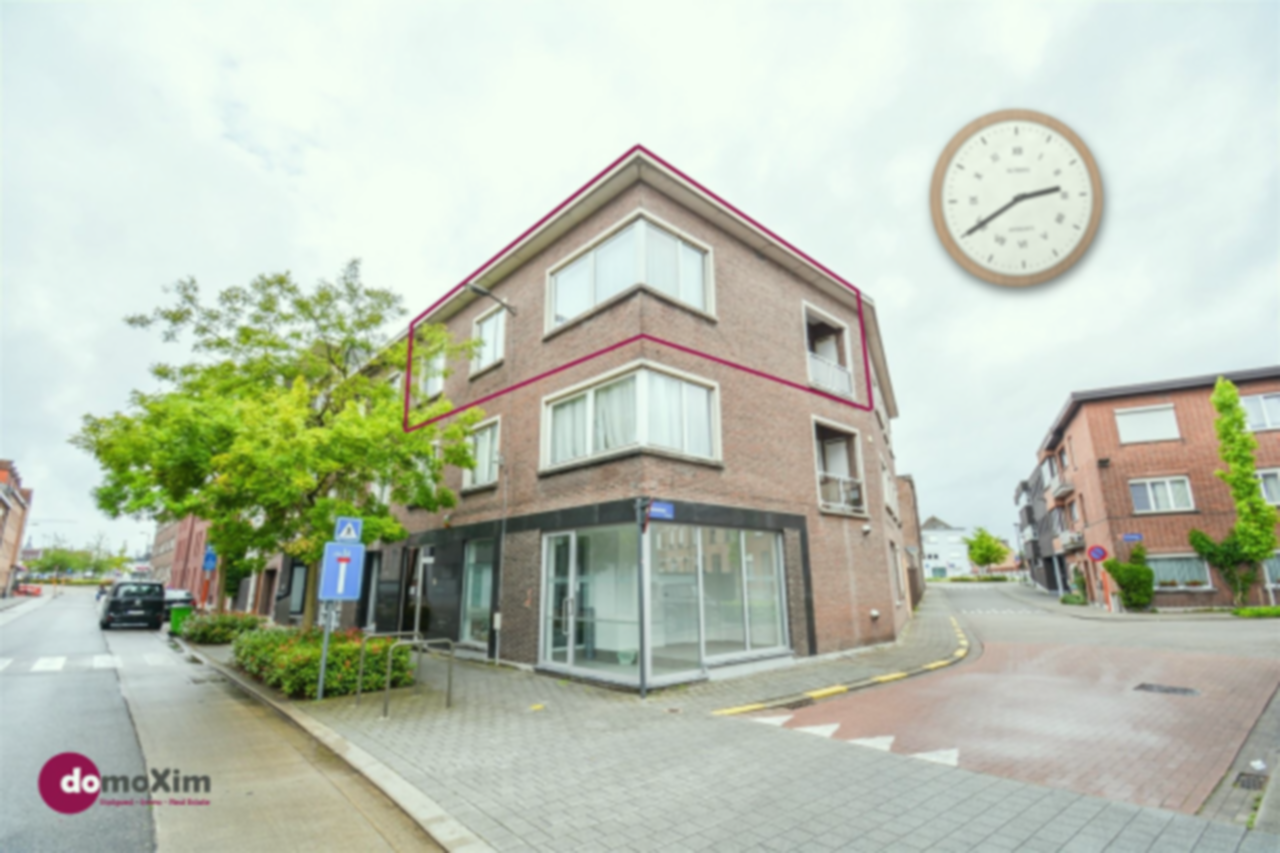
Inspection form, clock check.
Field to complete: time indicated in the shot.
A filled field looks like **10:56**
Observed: **2:40**
